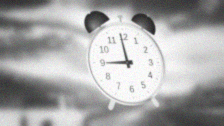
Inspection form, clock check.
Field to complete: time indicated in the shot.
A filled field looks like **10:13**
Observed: **8:59**
